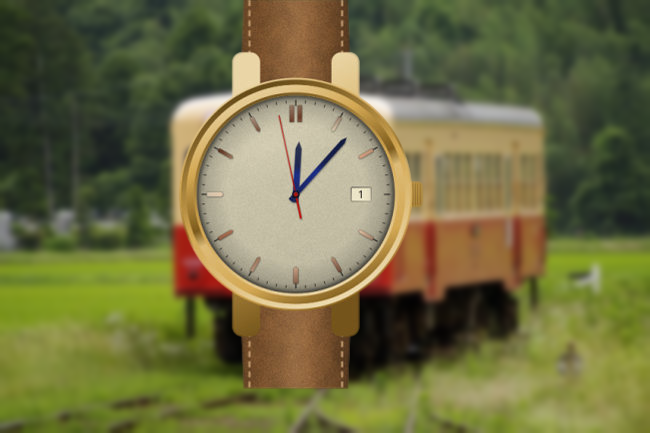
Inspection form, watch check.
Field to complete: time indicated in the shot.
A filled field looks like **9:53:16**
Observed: **12:06:58**
